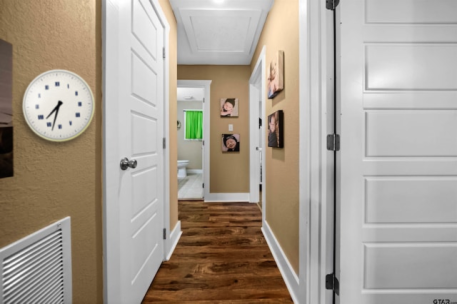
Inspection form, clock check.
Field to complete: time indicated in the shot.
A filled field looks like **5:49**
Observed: **7:33**
